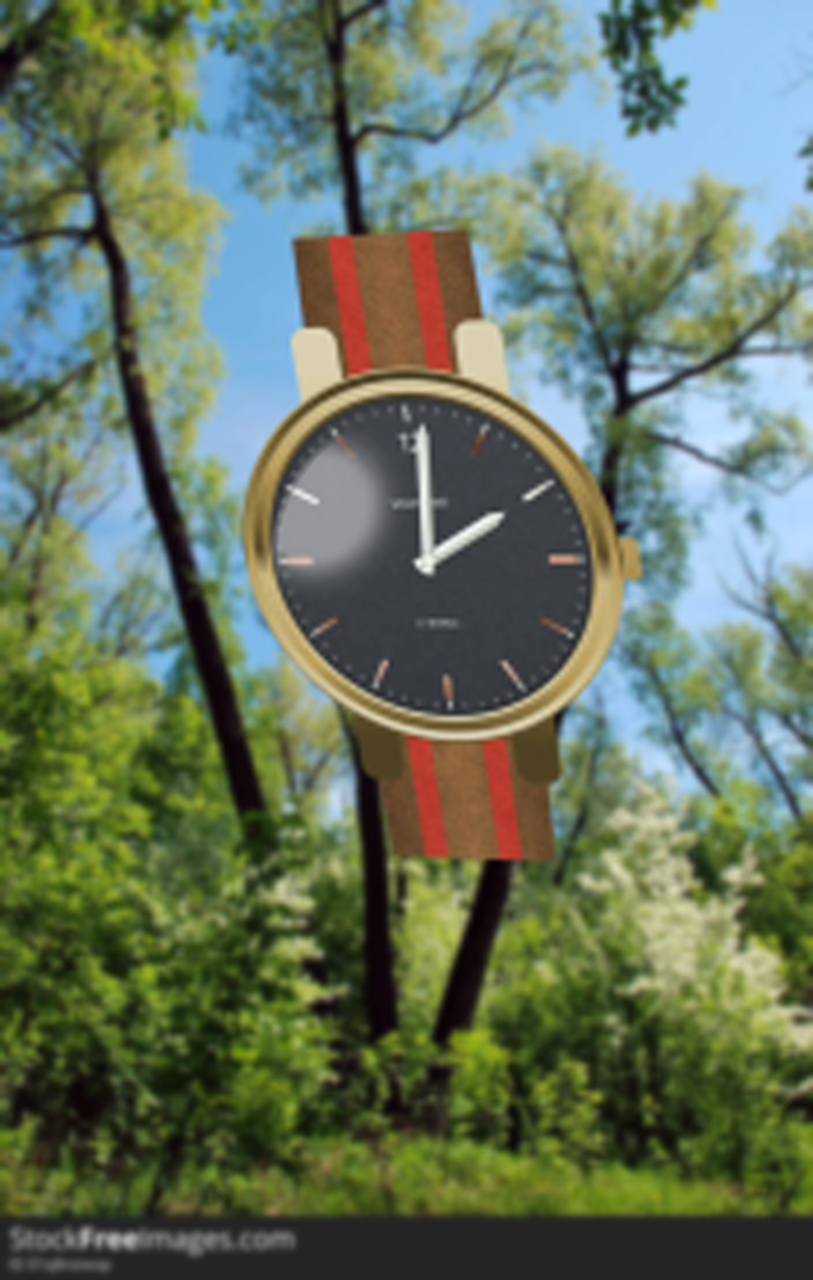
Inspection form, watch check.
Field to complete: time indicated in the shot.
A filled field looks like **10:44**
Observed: **2:01**
